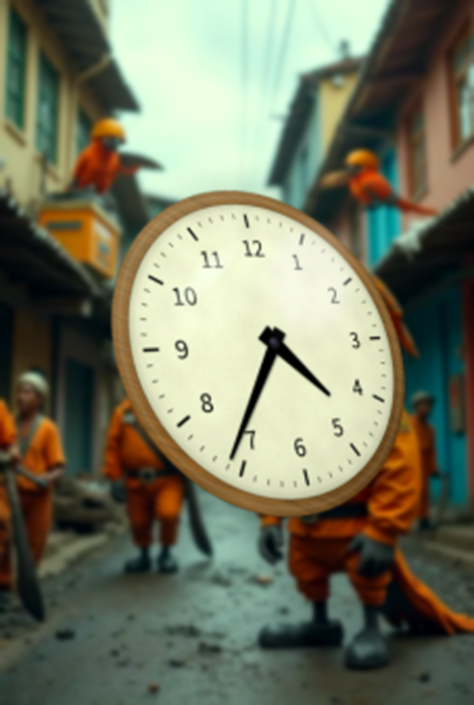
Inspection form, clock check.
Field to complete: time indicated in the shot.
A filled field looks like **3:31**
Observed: **4:36**
